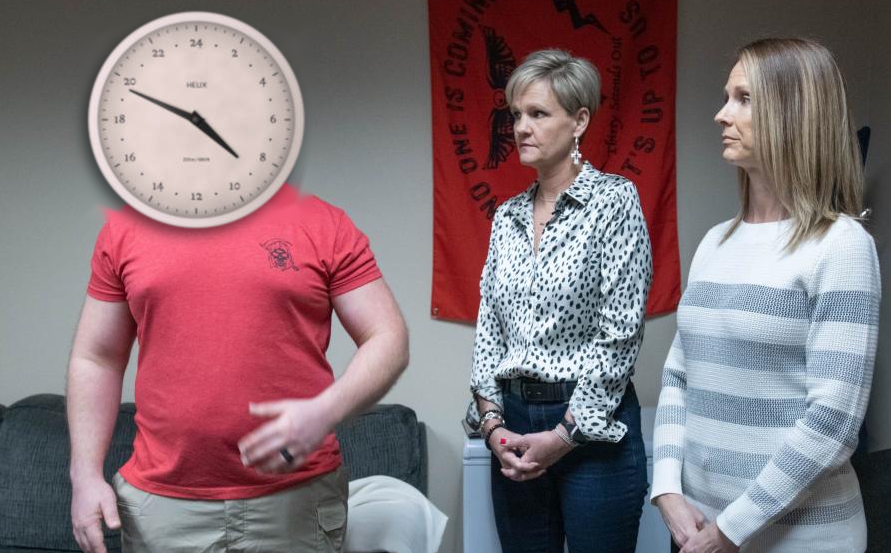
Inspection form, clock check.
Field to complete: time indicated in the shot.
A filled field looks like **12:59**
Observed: **8:49**
